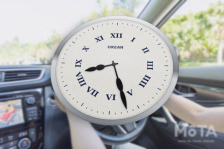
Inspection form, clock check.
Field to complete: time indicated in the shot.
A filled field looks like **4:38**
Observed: **8:27**
